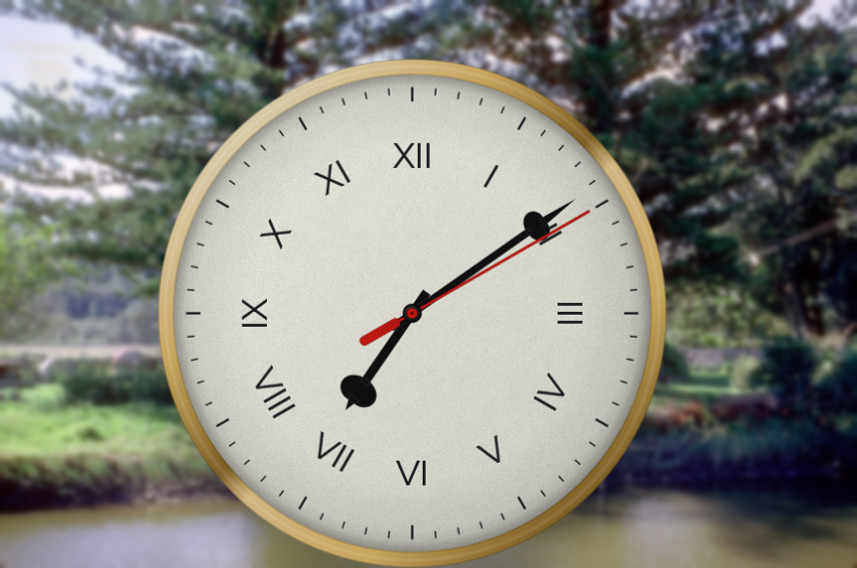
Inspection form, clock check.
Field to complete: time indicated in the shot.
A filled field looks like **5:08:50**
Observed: **7:09:10**
